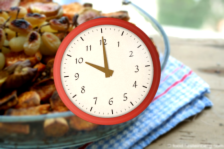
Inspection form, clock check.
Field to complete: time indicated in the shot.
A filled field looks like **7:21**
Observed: **10:00**
